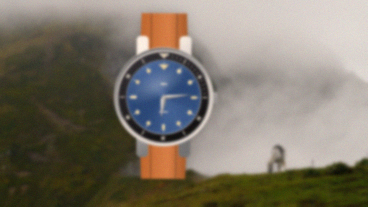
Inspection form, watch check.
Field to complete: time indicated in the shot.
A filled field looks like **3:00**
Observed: **6:14**
